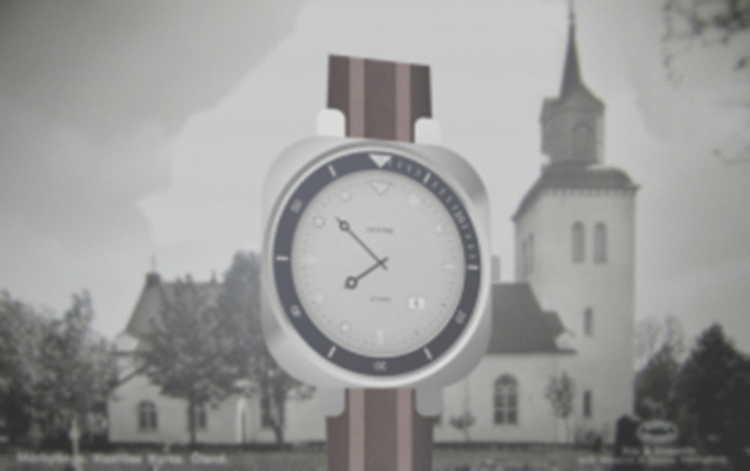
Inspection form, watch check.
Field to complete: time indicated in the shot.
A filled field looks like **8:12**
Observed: **7:52**
